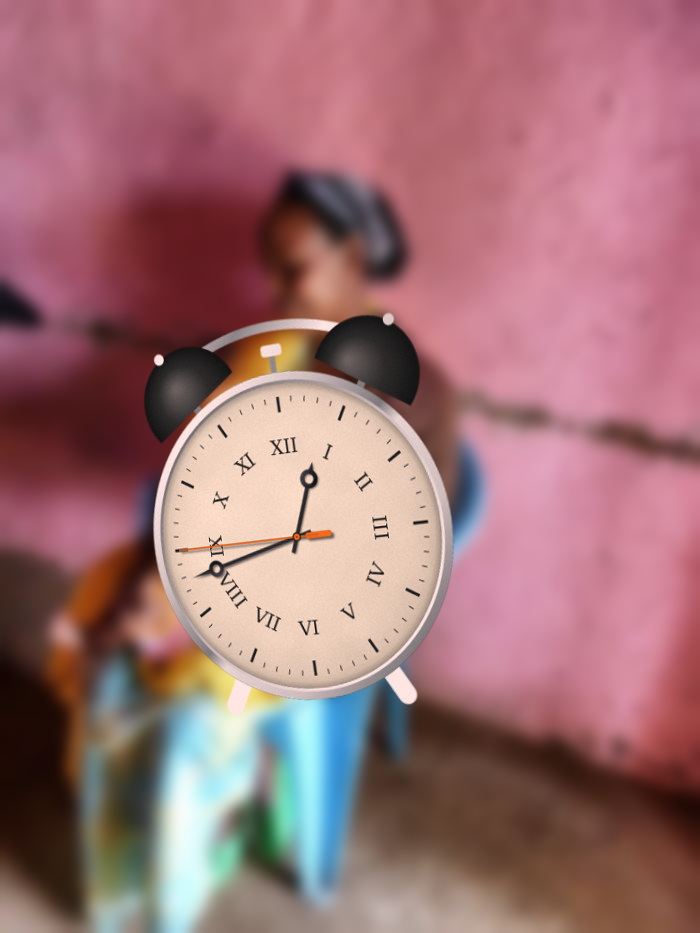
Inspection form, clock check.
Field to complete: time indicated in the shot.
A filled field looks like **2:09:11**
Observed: **12:42:45**
